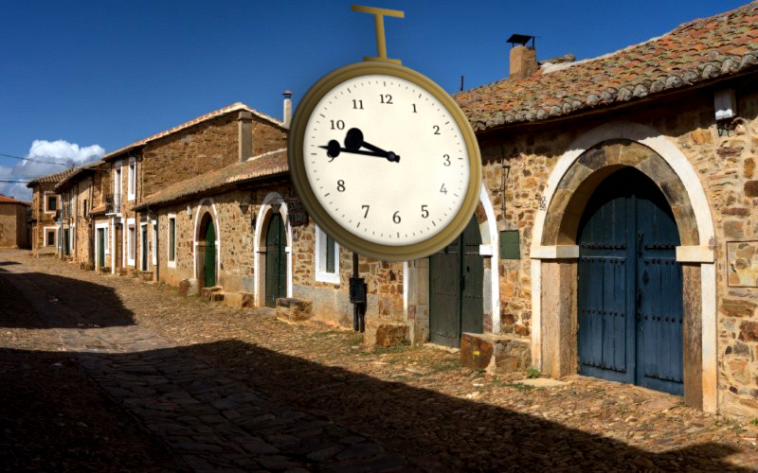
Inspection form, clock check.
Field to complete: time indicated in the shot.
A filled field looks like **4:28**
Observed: **9:46**
